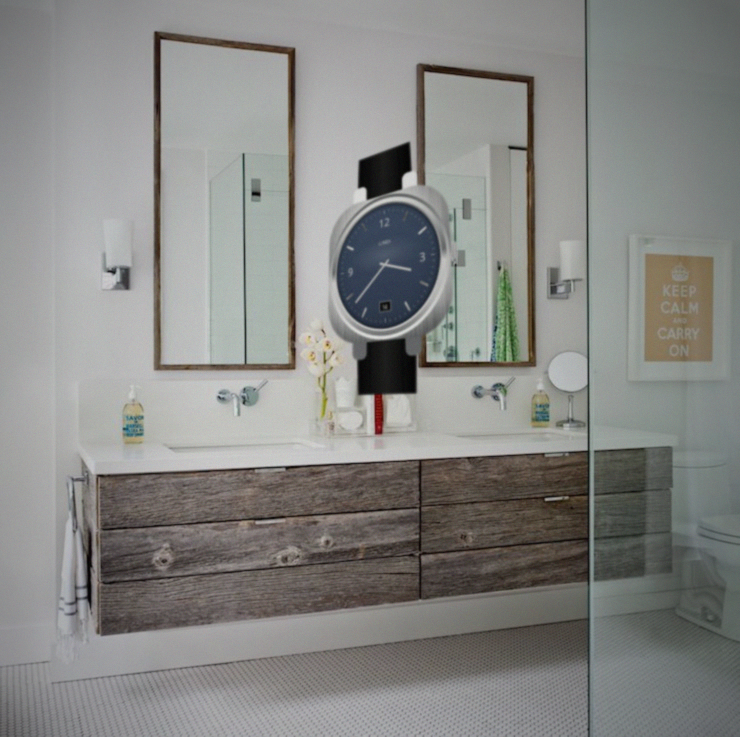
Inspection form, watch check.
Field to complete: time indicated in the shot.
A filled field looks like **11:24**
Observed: **3:38**
